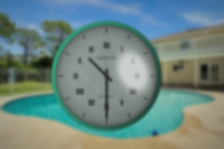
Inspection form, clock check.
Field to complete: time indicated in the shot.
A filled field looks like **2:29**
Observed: **10:30**
